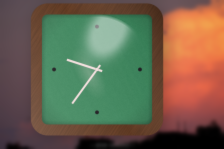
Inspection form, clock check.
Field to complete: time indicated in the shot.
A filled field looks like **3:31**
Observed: **9:36**
